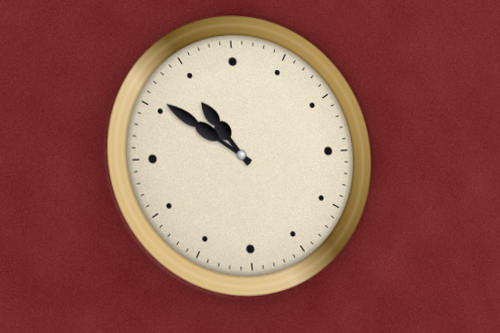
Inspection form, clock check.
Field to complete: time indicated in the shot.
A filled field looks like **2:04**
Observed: **10:51**
